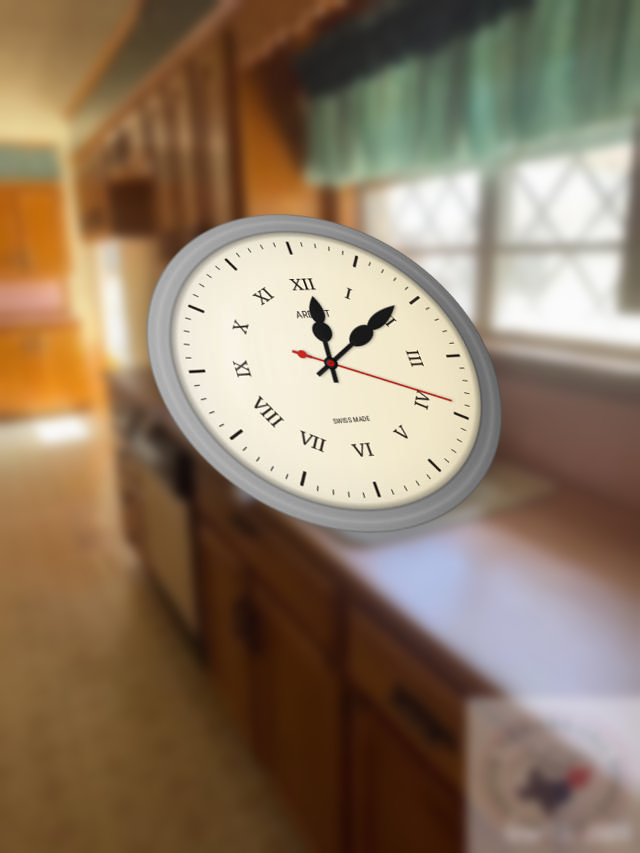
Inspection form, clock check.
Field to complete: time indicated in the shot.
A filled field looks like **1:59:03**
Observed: **12:09:19**
